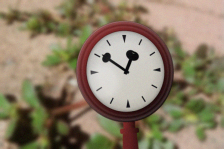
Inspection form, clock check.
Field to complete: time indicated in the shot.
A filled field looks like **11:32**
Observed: **12:51**
